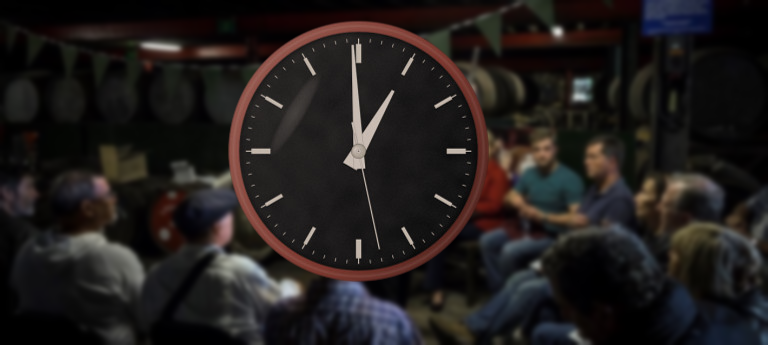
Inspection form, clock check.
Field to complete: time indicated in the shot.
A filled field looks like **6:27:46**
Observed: **12:59:28**
